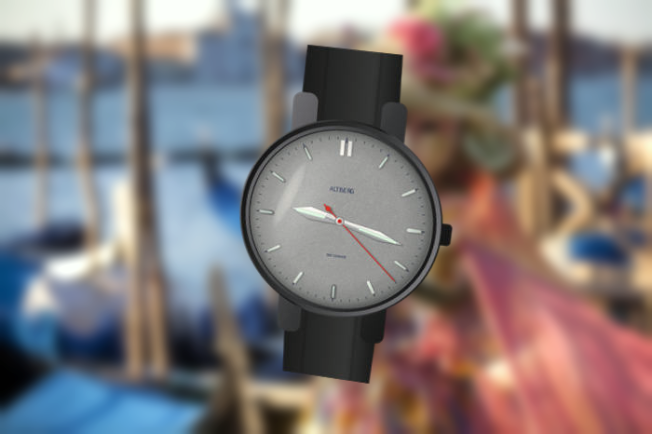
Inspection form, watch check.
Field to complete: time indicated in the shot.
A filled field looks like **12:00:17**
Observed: **9:17:22**
